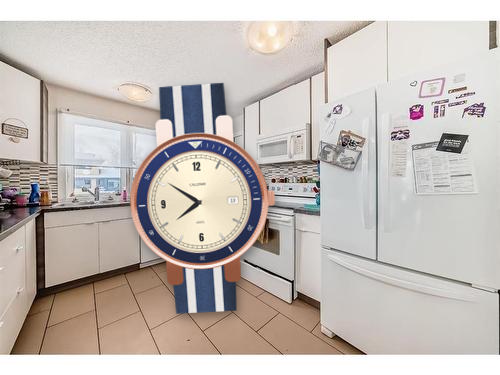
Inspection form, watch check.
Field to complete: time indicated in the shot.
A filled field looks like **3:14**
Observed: **7:51**
